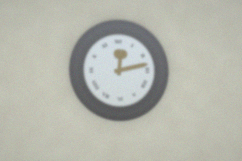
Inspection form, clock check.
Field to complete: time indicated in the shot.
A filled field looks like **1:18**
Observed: **12:13**
